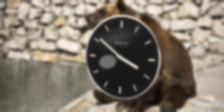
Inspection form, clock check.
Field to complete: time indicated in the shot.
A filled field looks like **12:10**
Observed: **3:51**
